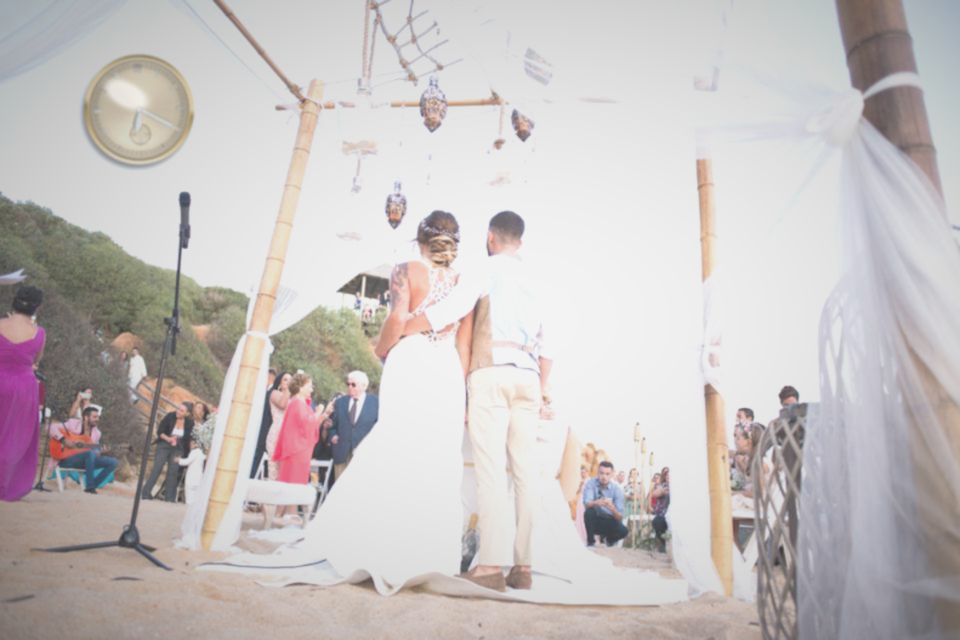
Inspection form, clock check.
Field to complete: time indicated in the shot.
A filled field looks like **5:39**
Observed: **6:20**
